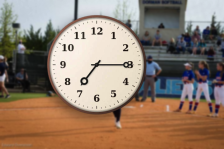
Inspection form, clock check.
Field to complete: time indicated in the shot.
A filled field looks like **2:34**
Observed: **7:15**
